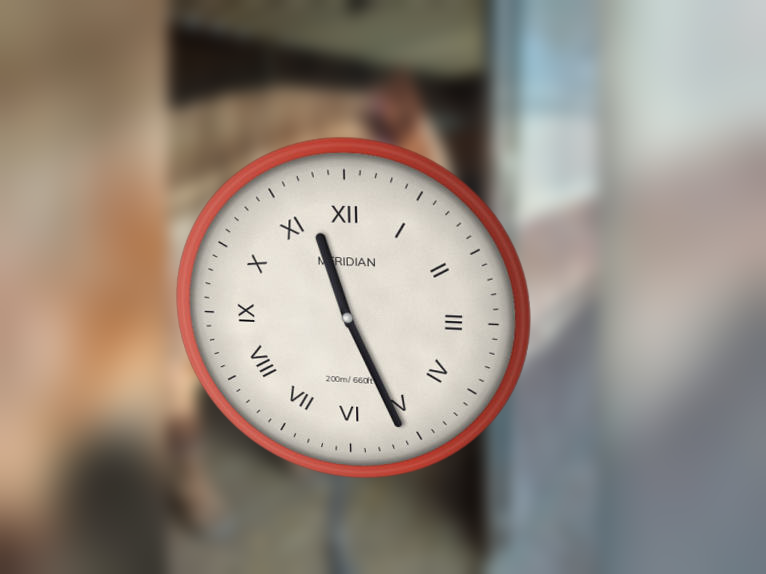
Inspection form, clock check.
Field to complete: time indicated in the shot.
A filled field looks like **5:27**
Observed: **11:26**
